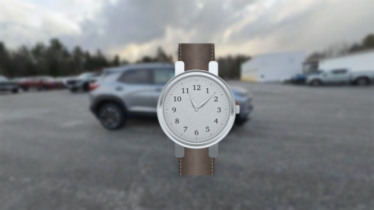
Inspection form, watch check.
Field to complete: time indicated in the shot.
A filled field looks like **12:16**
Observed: **11:08**
